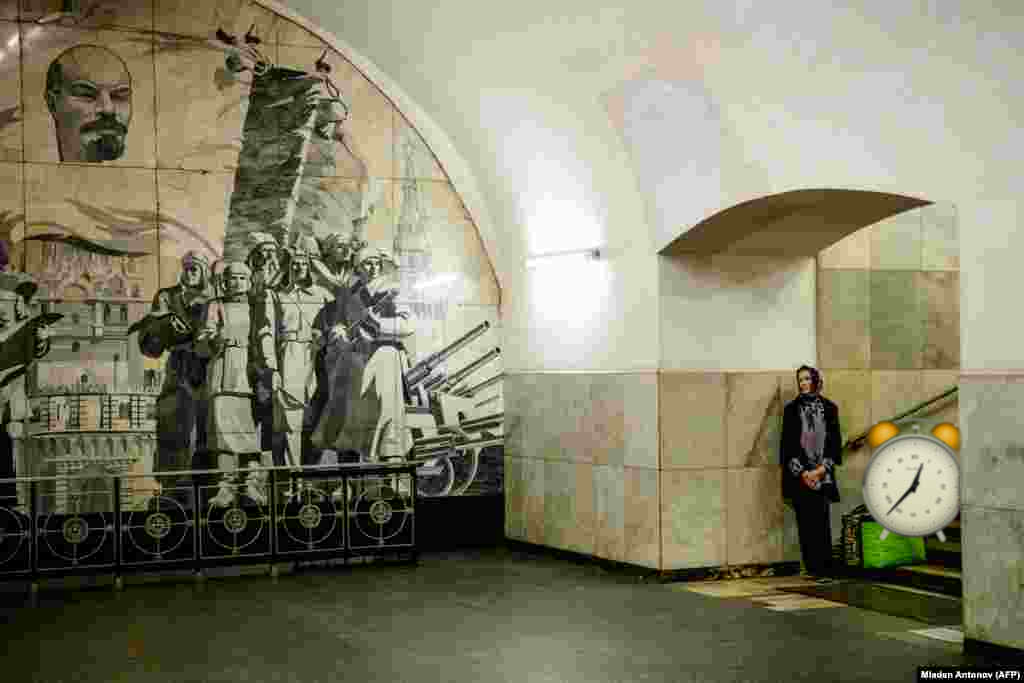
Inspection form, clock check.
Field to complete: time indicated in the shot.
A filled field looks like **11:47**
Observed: **12:37**
